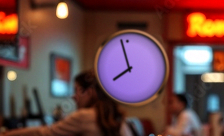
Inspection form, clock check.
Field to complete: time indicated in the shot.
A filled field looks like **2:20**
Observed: **7:58**
